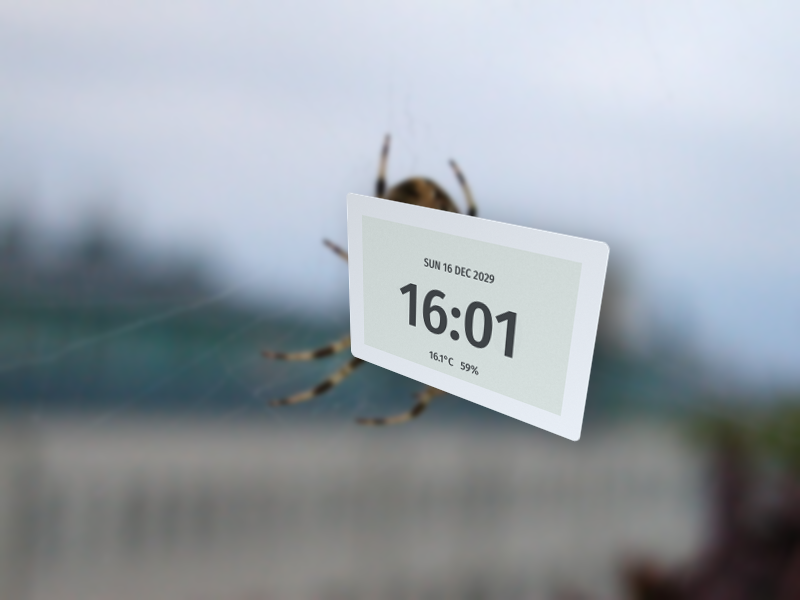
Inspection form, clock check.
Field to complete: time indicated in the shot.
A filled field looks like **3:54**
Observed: **16:01**
